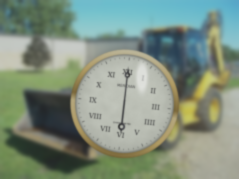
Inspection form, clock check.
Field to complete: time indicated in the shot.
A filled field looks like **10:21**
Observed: **6:00**
